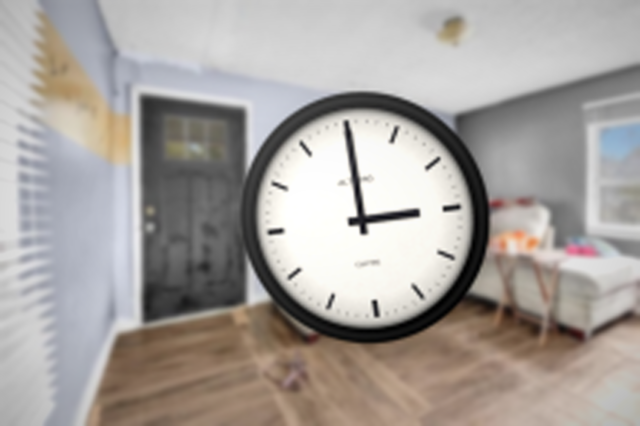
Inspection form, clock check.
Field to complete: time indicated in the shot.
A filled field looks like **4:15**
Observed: **3:00**
